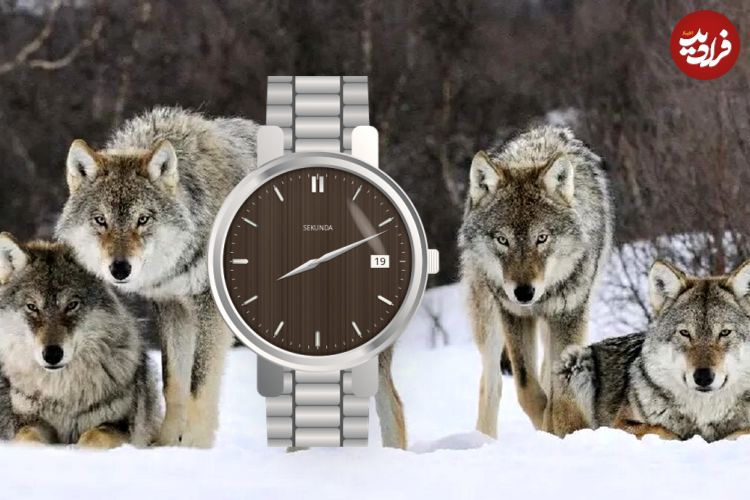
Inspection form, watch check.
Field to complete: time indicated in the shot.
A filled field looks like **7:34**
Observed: **8:11**
